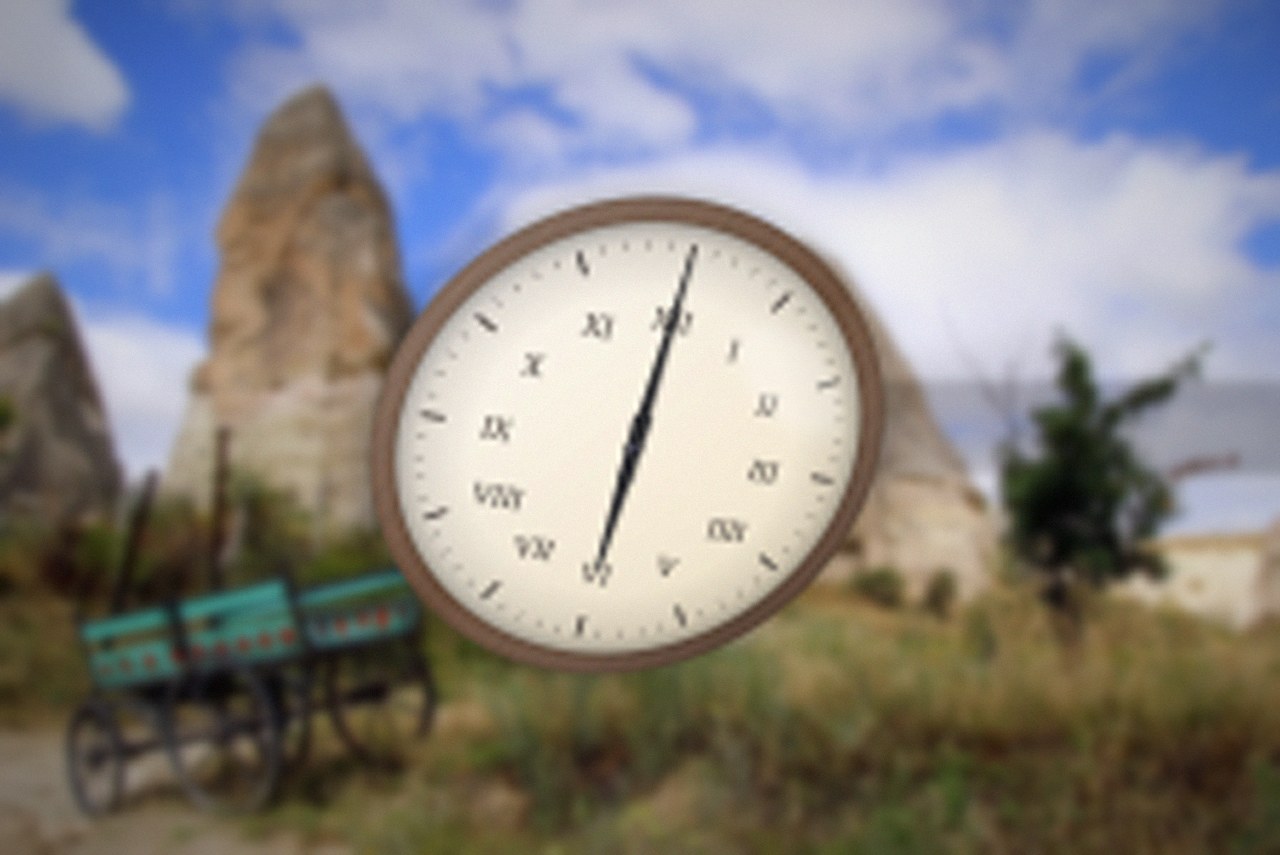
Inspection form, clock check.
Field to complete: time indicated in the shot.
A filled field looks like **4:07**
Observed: **6:00**
